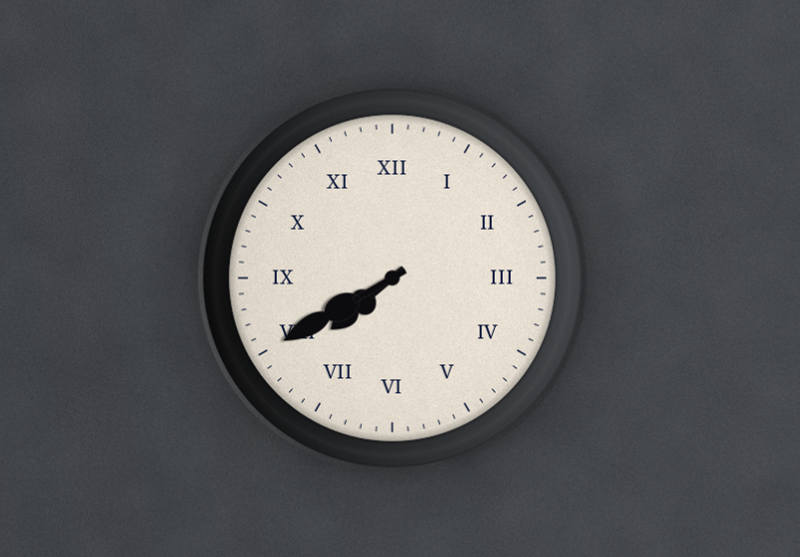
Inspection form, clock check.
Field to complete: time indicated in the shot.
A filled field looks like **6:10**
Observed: **7:40**
